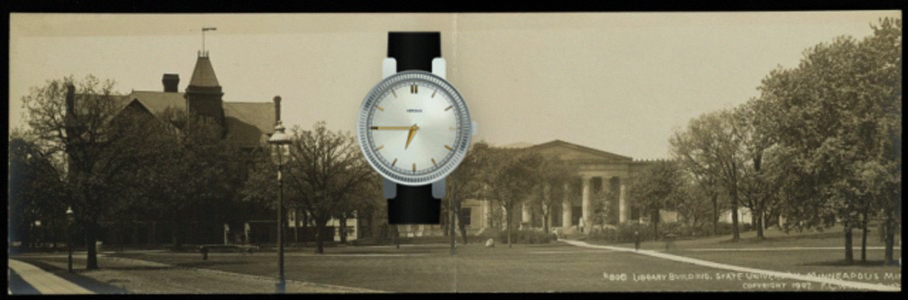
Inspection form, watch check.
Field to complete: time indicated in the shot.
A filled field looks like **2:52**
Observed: **6:45**
